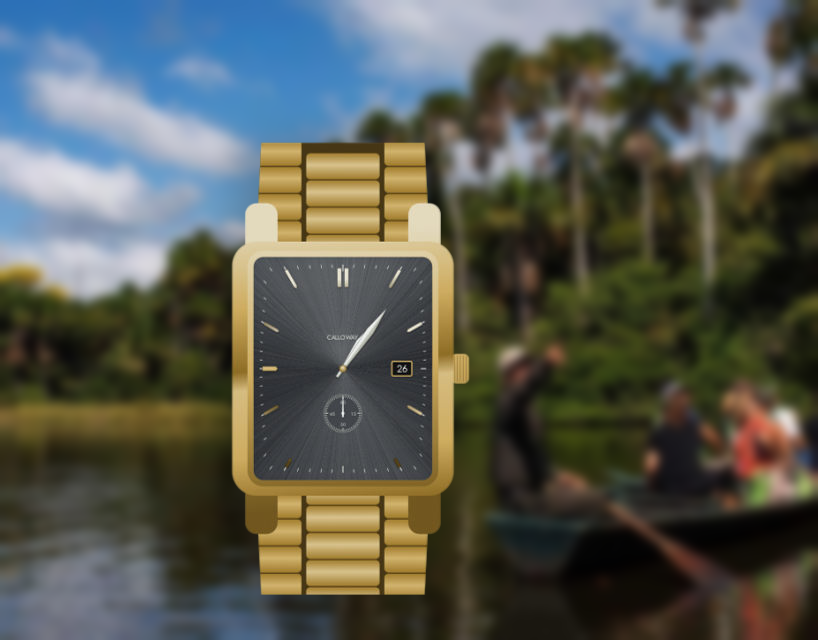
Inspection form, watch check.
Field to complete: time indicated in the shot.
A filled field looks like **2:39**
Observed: **1:06**
